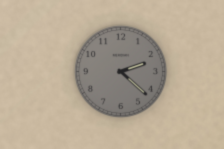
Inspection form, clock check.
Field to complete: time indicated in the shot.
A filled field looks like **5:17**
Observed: **2:22**
